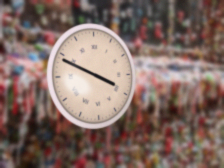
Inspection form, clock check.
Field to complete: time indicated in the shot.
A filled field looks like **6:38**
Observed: **3:49**
